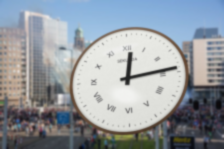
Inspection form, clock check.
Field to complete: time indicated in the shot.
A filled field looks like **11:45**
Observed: **12:14**
